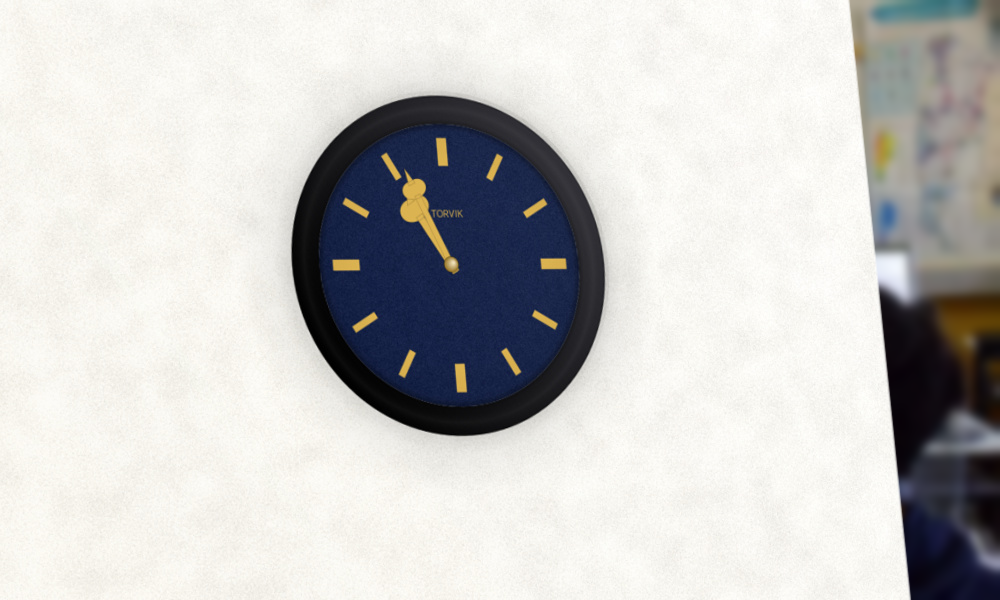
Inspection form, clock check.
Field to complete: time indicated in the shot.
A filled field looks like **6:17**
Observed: **10:56**
